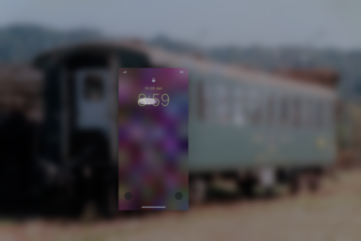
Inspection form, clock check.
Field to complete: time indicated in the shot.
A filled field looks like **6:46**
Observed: **8:59**
